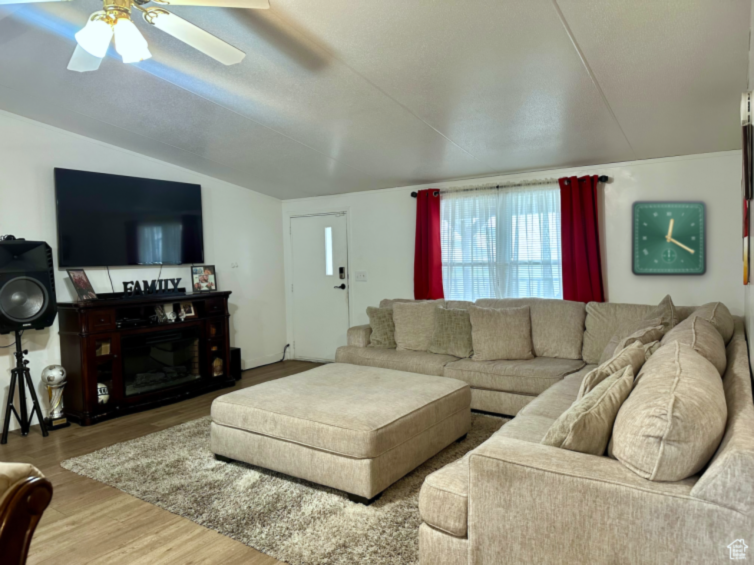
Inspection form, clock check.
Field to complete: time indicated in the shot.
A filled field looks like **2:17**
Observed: **12:20**
